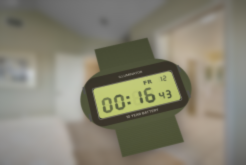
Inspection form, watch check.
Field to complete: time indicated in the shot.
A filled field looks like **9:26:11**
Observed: **0:16:43**
